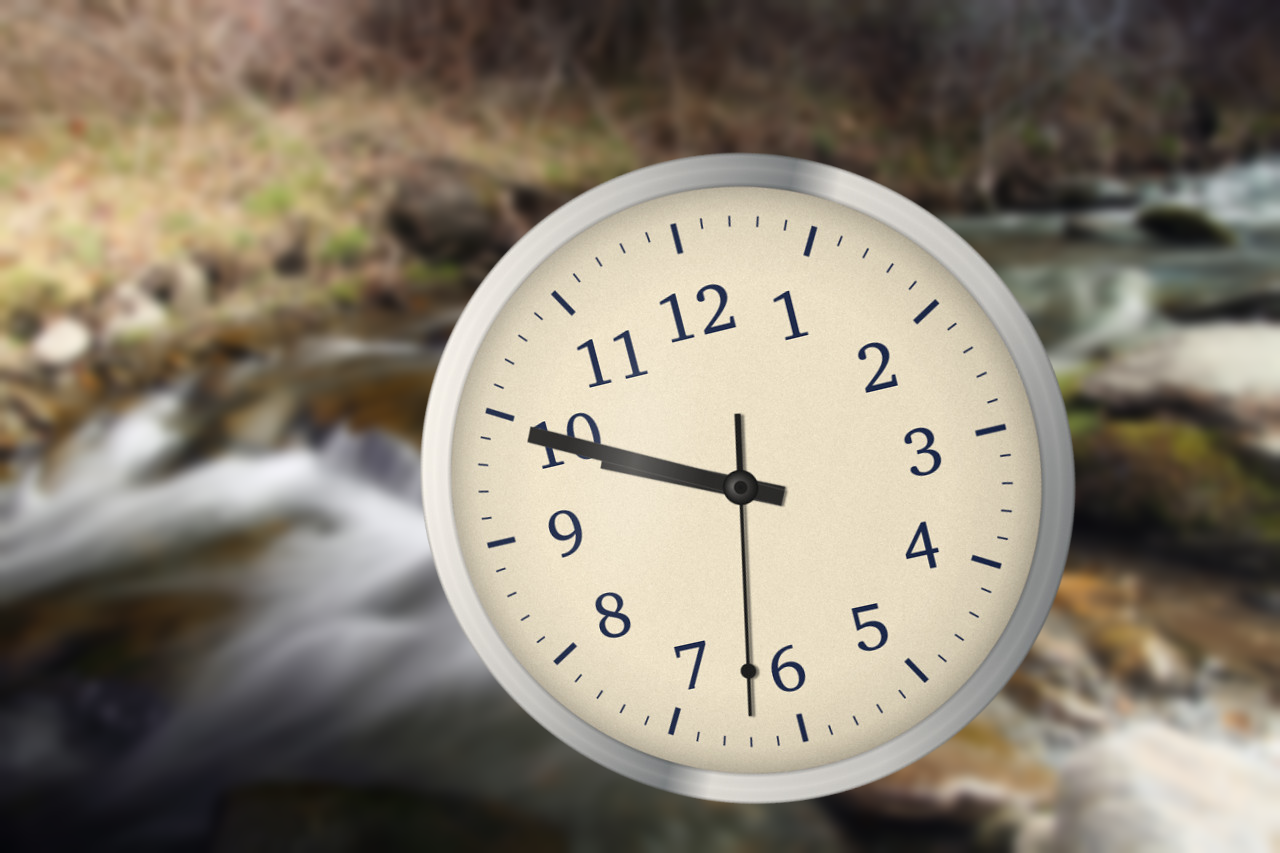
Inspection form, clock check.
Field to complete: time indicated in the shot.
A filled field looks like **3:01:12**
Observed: **9:49:32**
